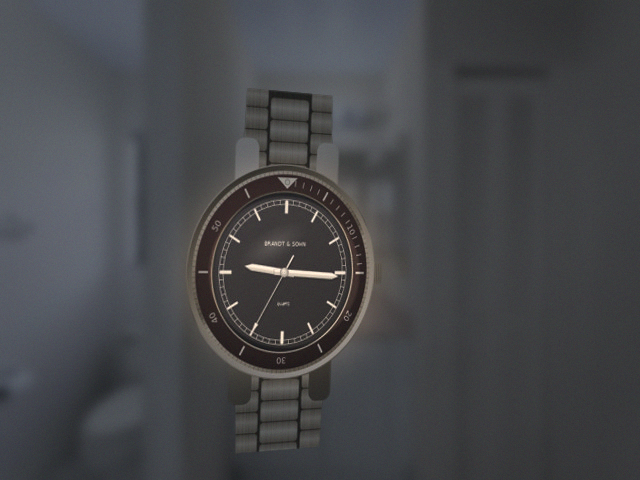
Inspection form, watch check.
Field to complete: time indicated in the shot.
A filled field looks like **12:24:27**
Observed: **9:15:35**
